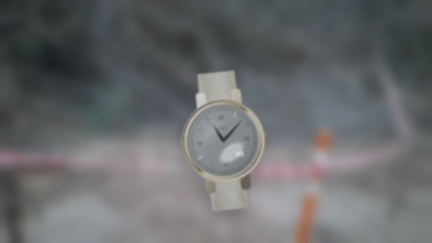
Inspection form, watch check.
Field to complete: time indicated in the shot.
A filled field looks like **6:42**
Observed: **11:08**
